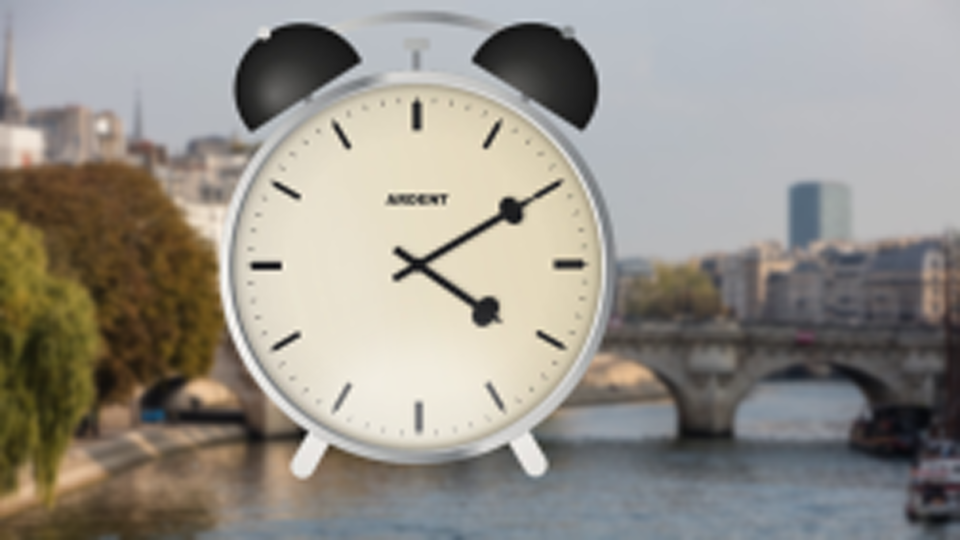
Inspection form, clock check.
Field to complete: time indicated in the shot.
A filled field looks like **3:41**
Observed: **4:10**
